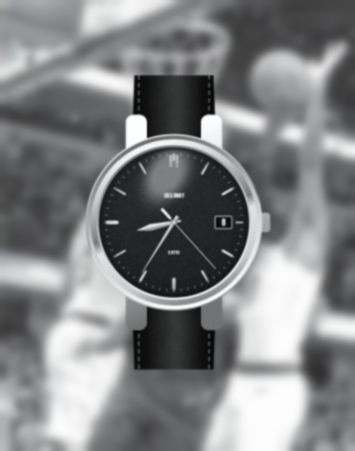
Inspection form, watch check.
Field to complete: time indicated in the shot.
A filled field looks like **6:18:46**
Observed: **8:35:23**
